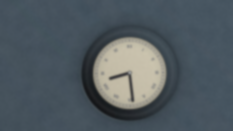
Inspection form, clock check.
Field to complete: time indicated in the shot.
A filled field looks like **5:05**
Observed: **8:29**
